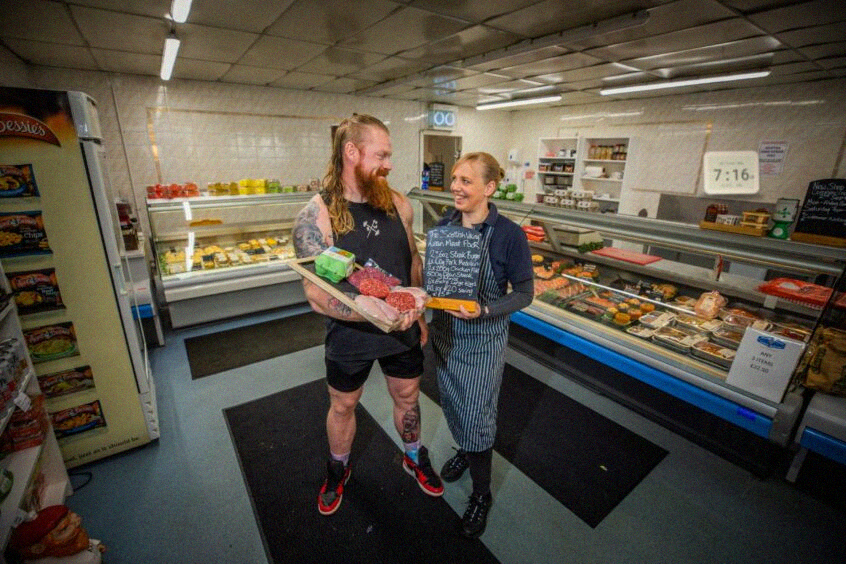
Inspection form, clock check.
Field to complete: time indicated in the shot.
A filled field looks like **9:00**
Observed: **7:16**
